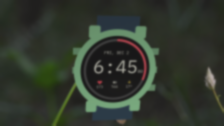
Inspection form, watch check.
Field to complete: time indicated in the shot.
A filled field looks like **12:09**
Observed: **6:45**
